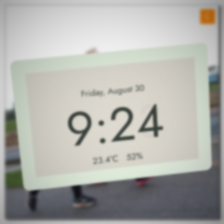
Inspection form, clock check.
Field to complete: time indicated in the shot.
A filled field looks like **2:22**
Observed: **9:24**
